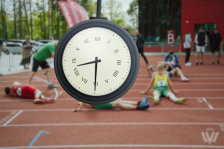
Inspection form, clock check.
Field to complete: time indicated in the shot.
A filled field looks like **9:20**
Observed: **8:30**
